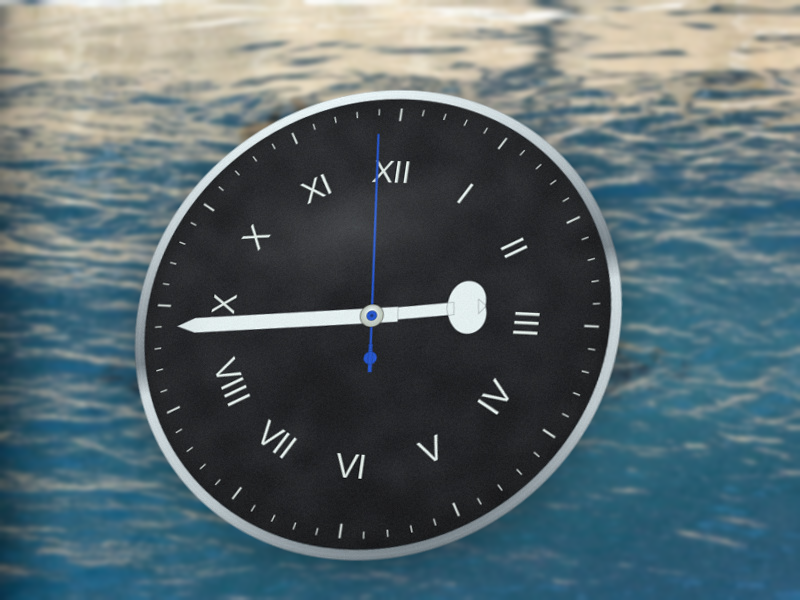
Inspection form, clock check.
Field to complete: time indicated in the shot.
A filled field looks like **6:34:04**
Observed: **2:43:59**
